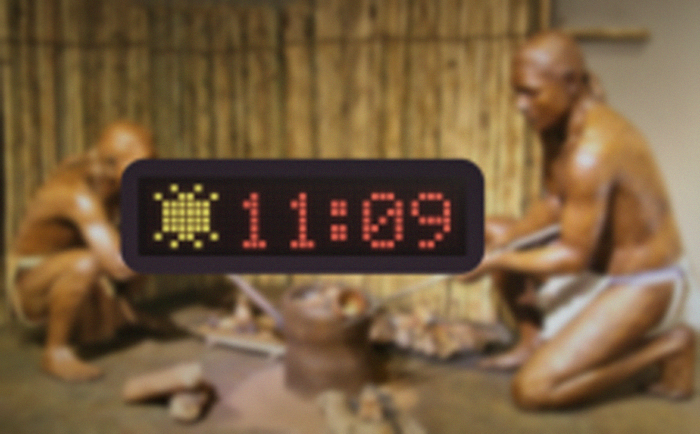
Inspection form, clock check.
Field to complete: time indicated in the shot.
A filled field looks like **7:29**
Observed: **11:09**
